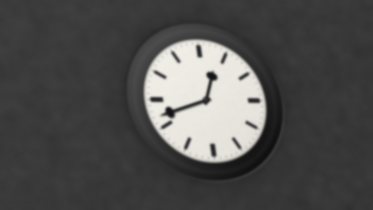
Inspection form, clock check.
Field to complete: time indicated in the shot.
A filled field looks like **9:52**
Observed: **12:42**
